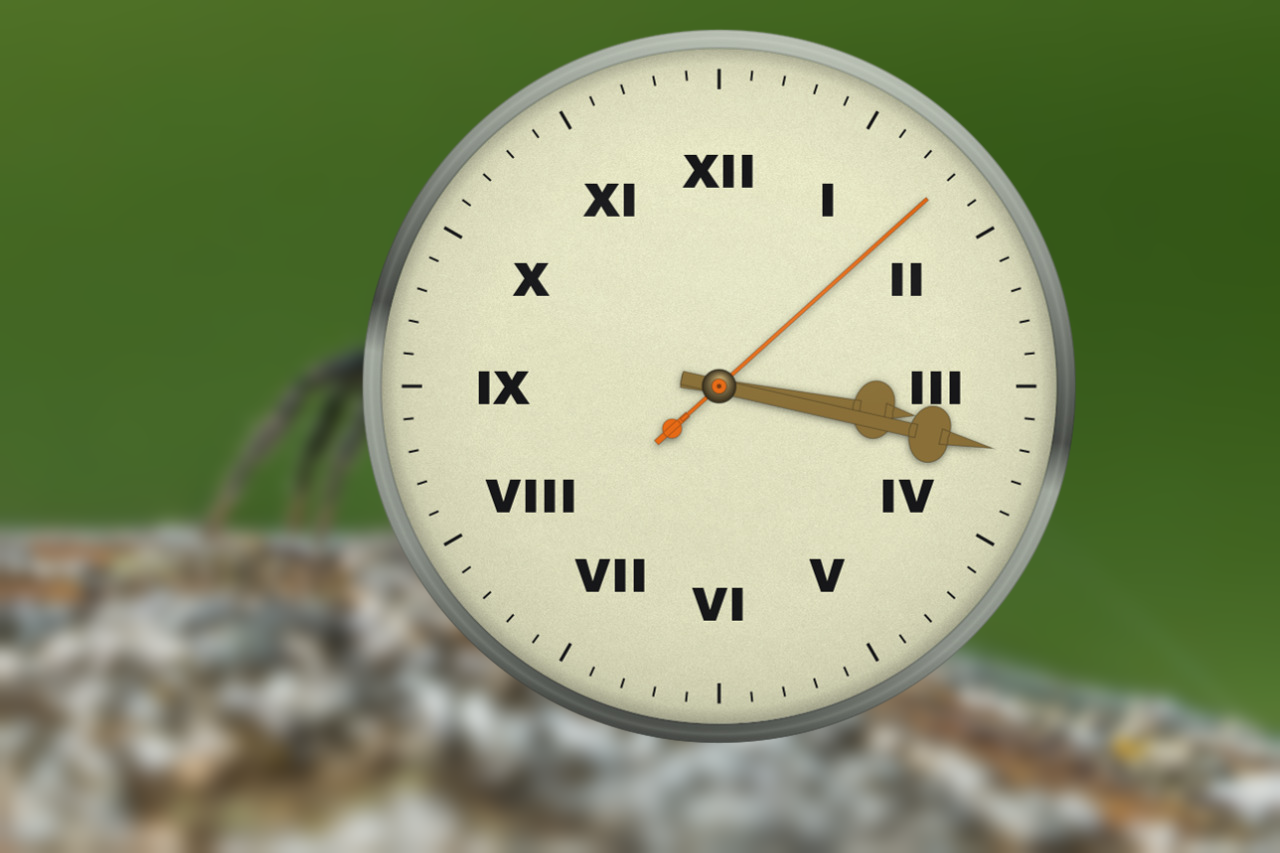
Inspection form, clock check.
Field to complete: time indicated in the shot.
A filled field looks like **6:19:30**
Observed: **3:17:08**
